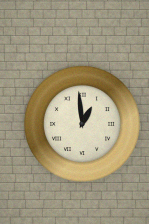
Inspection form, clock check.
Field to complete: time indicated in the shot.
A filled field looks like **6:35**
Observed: **12:59**
